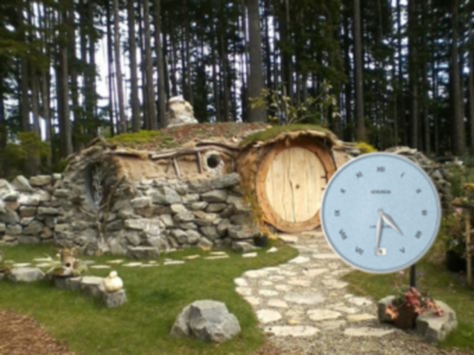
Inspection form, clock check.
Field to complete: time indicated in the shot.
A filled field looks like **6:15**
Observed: **4:31**
